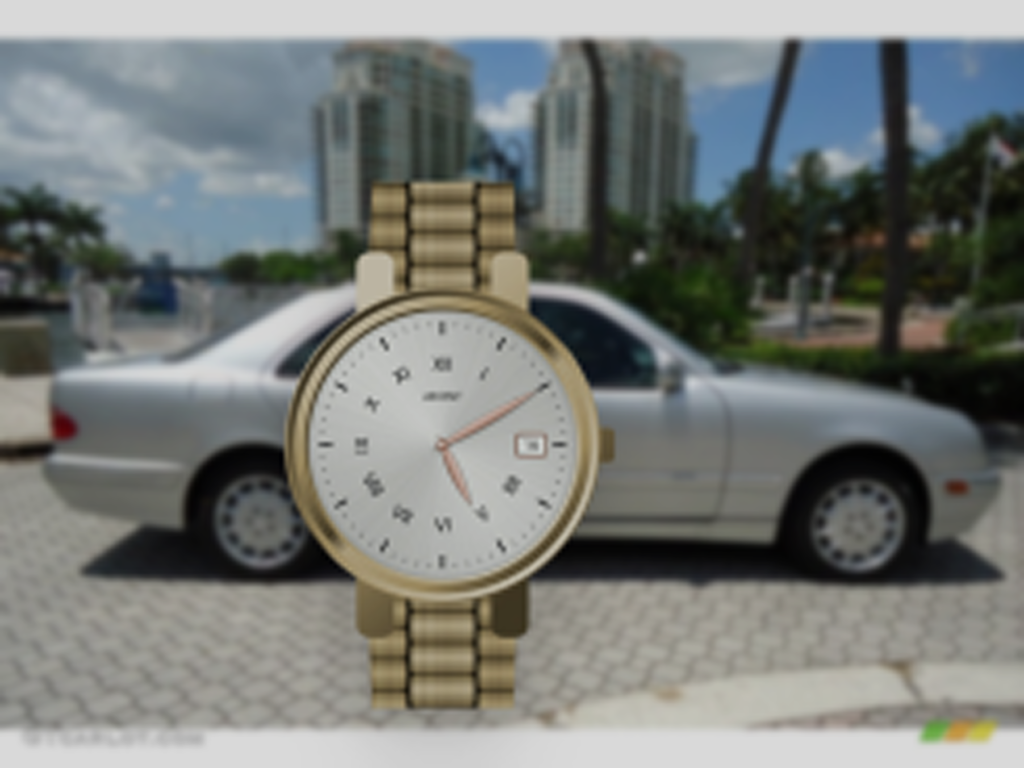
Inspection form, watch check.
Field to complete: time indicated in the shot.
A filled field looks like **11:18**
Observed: **5:10**
